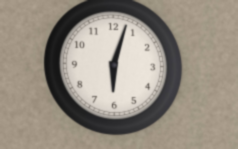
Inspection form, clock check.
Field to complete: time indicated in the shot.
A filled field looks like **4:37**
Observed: **6:03**
